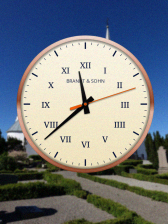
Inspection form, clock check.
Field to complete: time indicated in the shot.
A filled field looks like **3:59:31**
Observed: **11:38:12**
